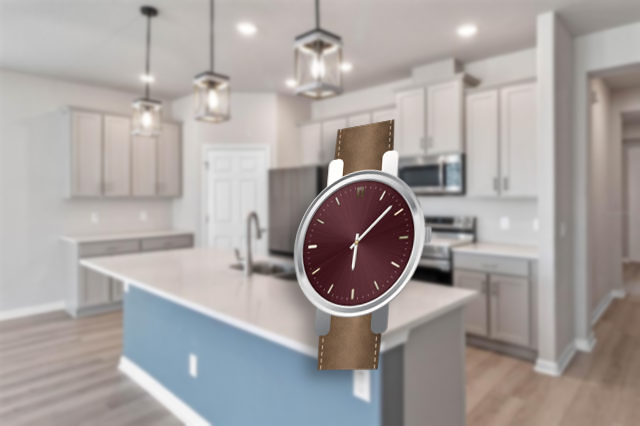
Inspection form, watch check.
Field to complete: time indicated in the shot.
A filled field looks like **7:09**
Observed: **6:08**
